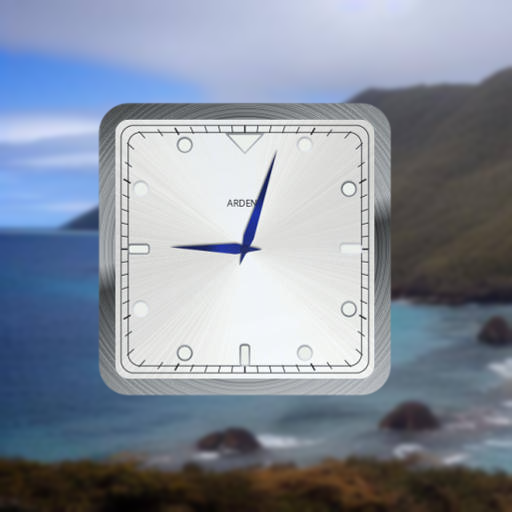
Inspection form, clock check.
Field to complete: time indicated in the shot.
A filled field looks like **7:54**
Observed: **9:03**
